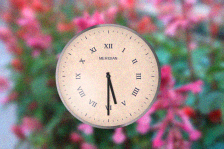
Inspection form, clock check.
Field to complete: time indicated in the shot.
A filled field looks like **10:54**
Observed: **5:30**
